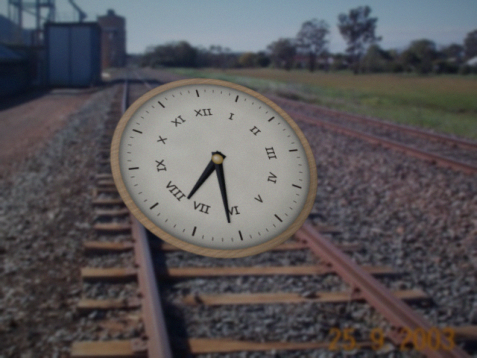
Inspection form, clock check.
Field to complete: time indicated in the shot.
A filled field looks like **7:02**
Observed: **7:31**
